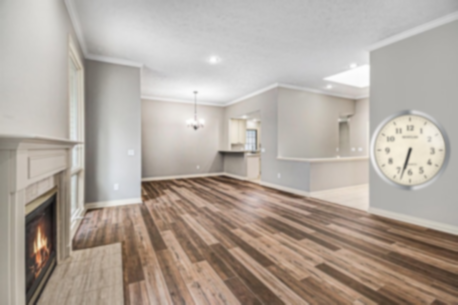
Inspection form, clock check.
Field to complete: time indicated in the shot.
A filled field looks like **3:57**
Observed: **6:33**
